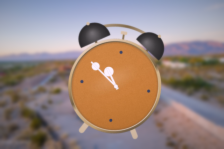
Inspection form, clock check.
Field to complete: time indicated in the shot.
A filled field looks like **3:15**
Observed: **10:51**
